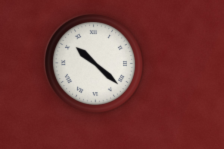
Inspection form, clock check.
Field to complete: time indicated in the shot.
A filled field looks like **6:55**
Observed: **10:22**
